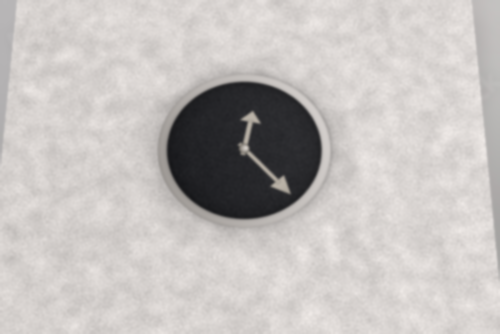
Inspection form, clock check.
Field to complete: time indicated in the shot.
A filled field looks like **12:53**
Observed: **12:23**
